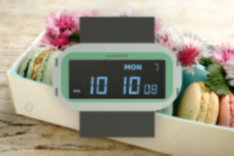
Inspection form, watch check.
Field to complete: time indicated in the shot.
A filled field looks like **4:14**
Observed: **10:10**
